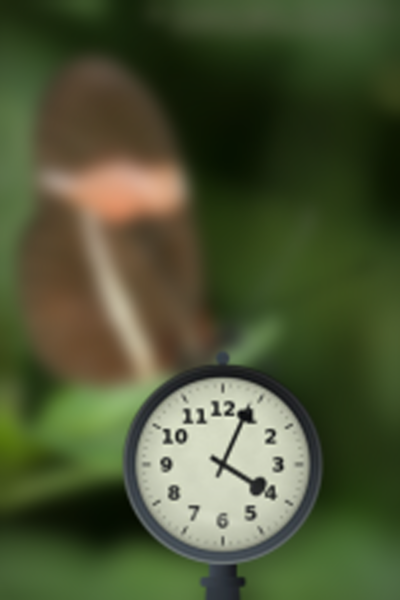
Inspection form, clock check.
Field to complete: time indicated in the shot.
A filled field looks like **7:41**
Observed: **4:04**
